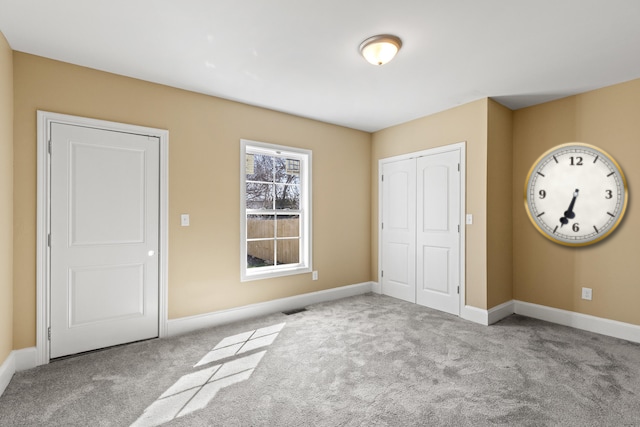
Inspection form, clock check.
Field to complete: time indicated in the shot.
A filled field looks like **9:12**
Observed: **6:34**
